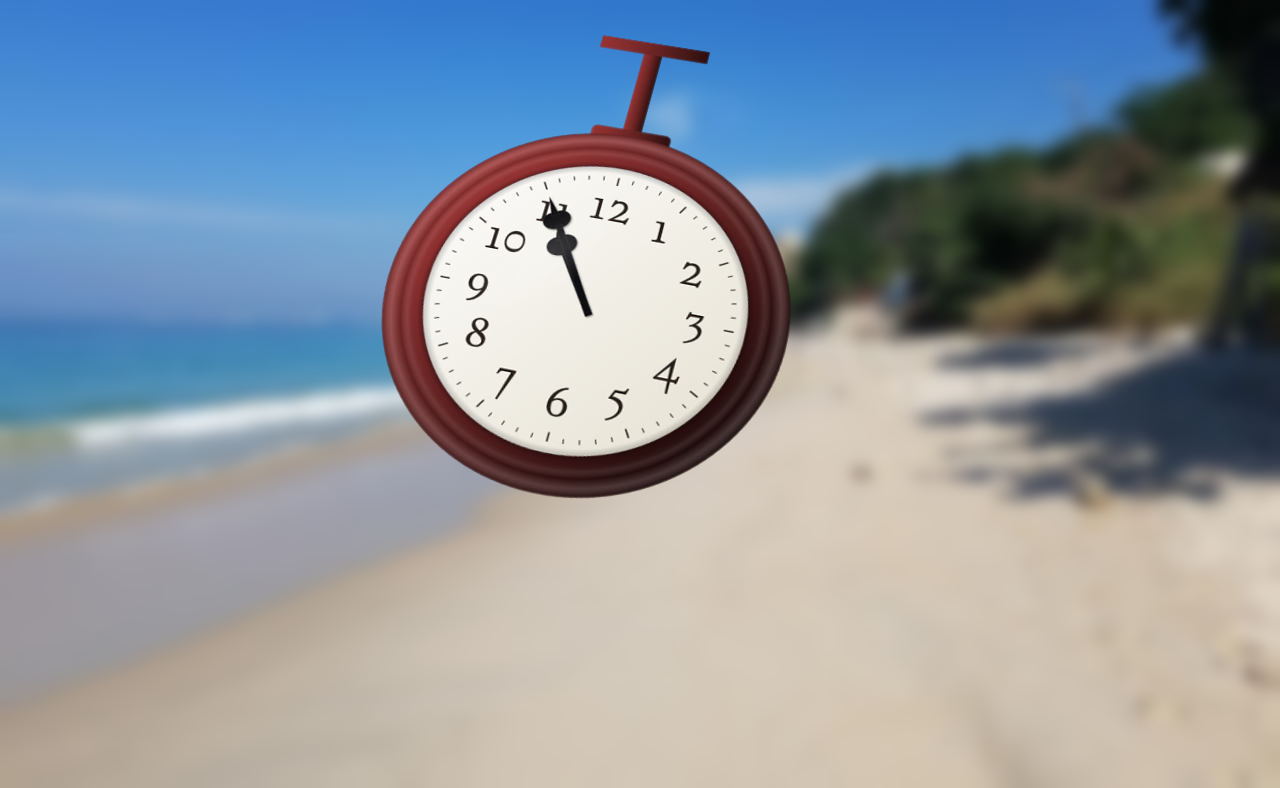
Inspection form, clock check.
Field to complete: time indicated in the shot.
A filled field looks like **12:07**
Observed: **10:55**
